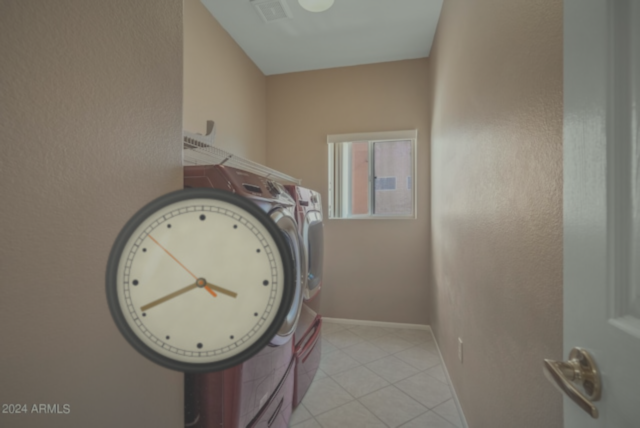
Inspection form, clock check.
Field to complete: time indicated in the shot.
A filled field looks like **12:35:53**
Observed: **3:40:52**
